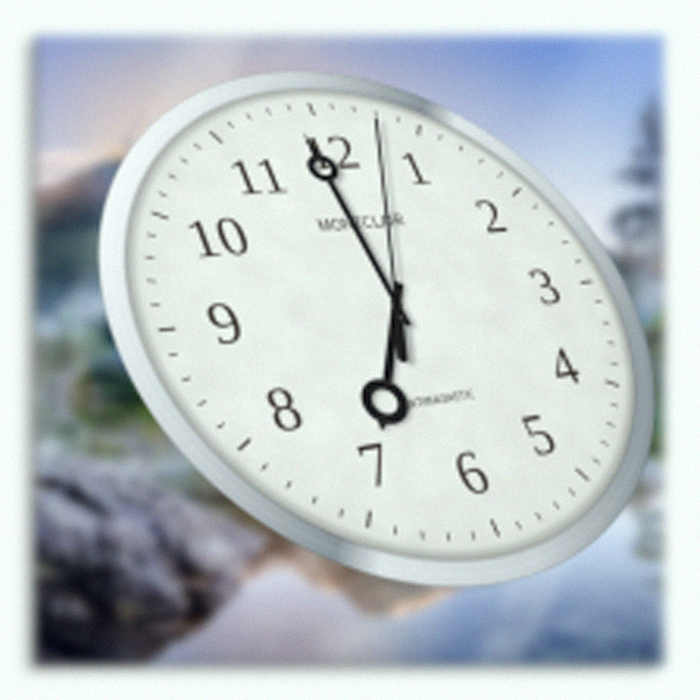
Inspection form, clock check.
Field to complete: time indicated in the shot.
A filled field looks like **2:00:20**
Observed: **6:59:03**
